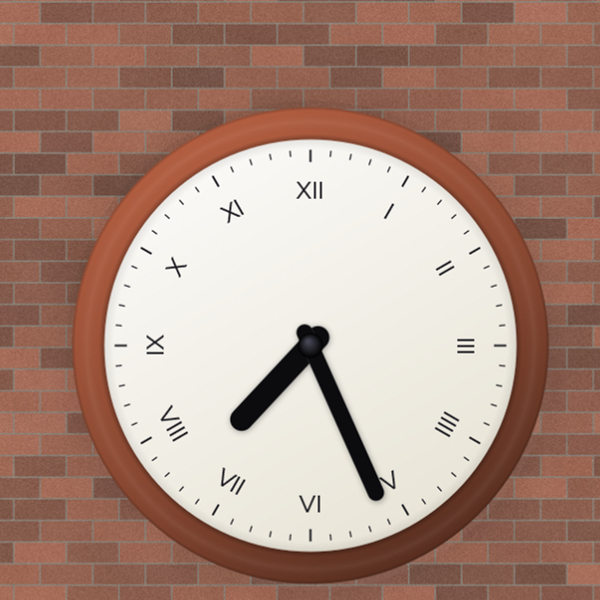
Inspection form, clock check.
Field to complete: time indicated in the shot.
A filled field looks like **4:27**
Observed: **7:26**
